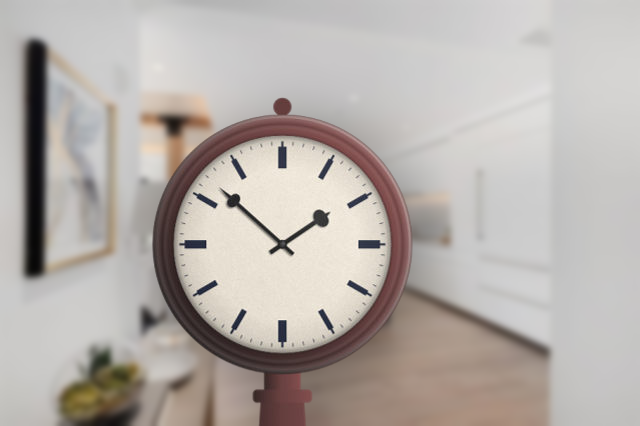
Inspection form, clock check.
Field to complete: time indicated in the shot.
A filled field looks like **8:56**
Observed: **1:52**
